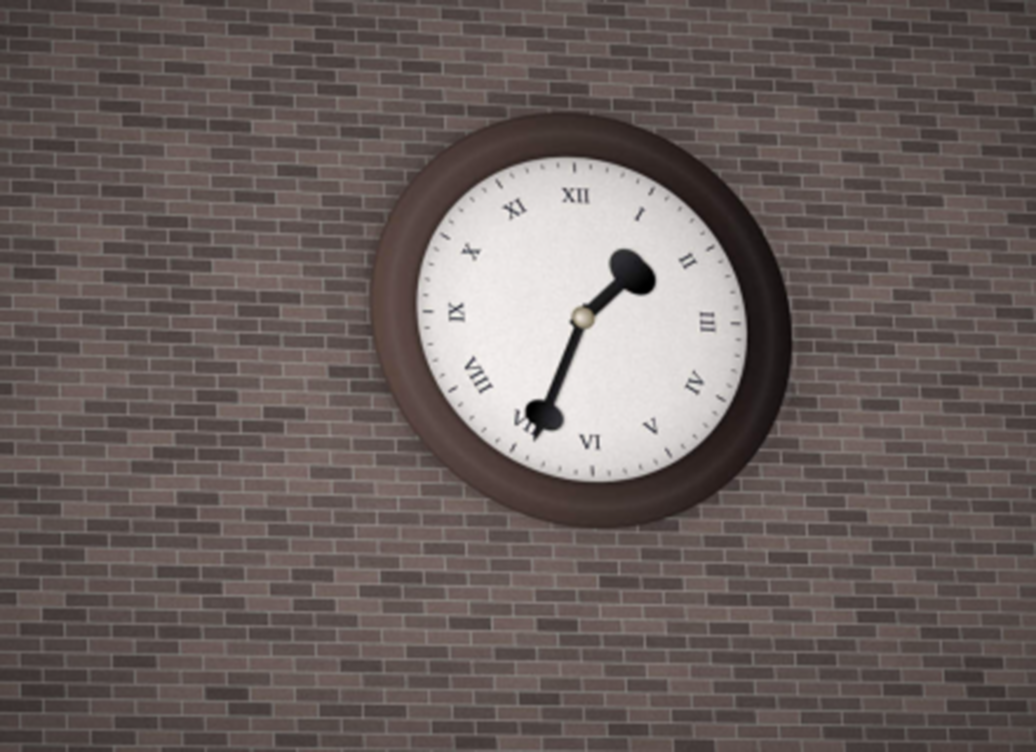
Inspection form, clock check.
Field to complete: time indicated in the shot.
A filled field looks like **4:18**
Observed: **1:34**
